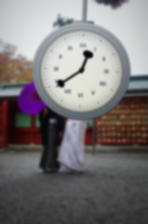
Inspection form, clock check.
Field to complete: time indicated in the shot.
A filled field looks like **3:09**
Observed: **12:39**
